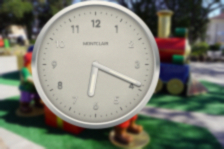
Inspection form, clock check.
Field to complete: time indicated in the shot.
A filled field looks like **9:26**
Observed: **6:19**
